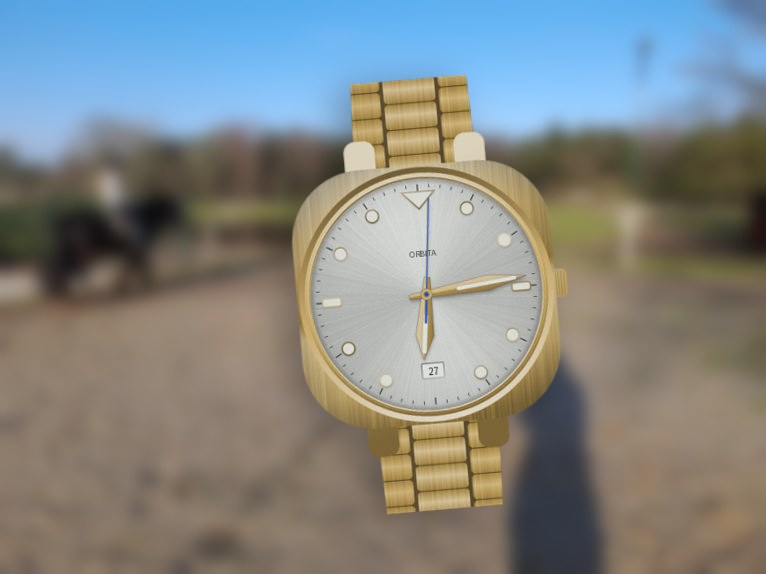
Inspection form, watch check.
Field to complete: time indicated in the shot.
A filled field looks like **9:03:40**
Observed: **6:14:01**
